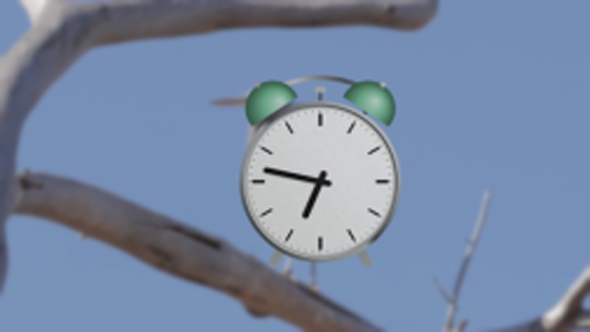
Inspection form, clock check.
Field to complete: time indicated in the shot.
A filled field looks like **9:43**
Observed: **6:47**
